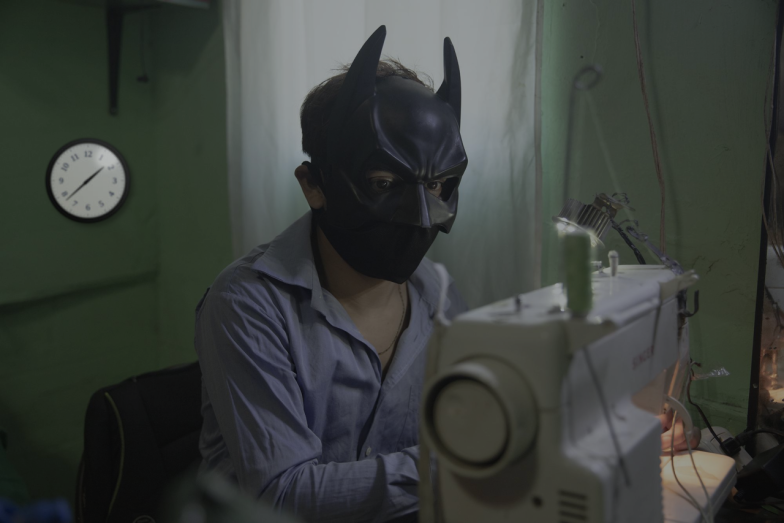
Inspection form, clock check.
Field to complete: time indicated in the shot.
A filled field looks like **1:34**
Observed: **1:38**
